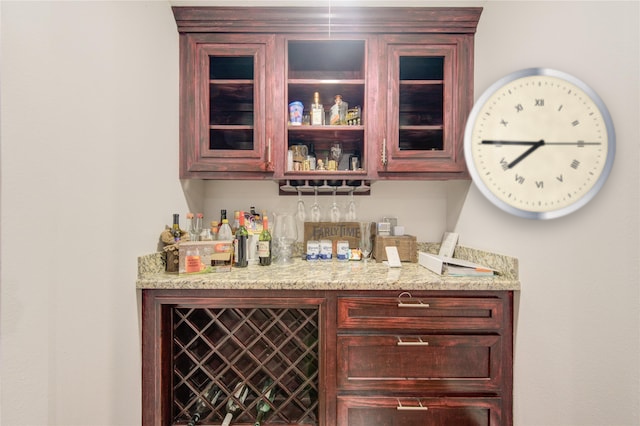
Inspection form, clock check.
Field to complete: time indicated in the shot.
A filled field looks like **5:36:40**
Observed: **7:45:15**
